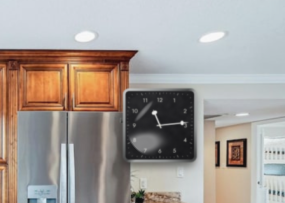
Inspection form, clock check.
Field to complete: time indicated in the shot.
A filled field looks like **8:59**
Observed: **11:14**
